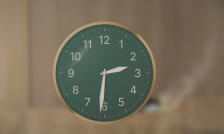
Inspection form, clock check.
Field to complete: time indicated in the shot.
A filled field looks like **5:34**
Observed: **2:31**
